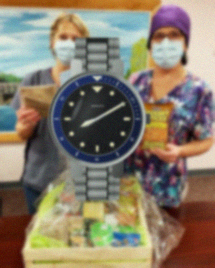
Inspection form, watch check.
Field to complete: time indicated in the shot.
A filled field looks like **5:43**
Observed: **8:10**
